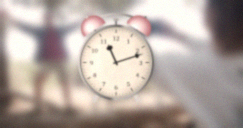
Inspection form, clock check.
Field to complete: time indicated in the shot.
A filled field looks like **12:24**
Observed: **11:12**
